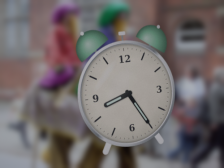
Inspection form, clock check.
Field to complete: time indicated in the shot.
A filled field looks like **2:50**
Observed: **8:25**
